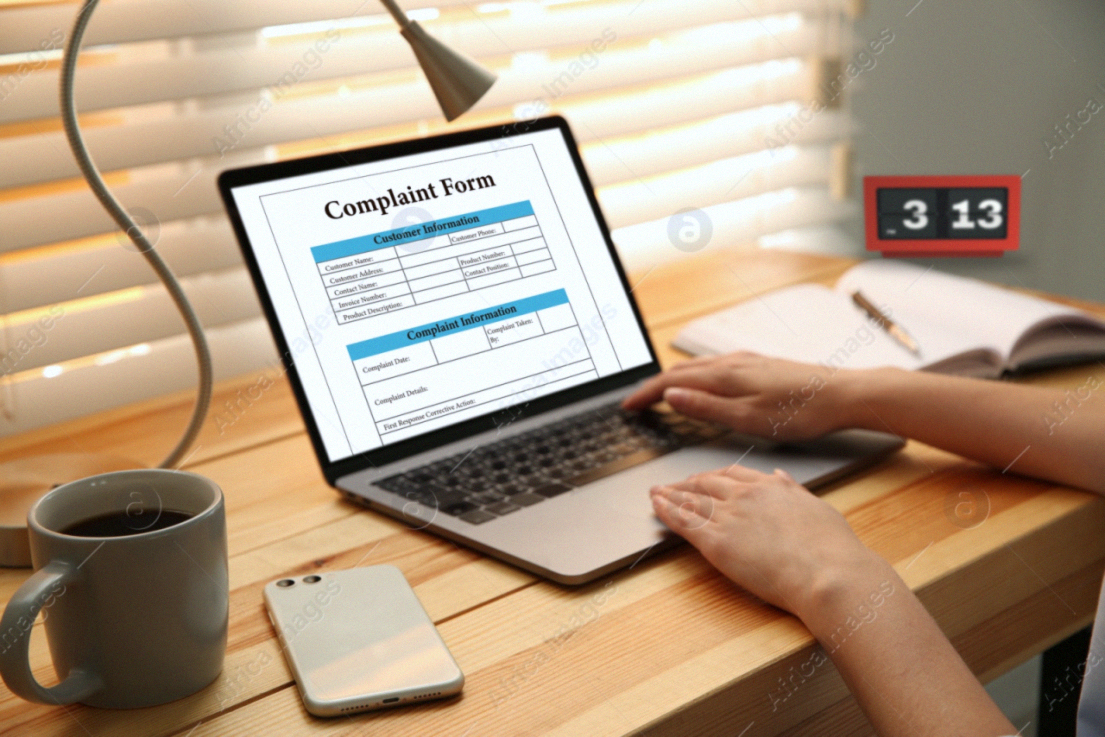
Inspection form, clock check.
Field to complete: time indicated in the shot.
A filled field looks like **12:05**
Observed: **3:13**
